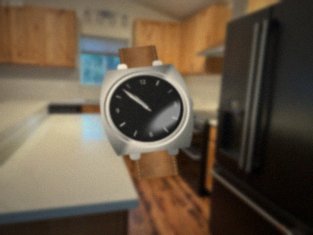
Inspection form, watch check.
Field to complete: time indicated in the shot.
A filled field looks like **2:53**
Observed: **10:53**
